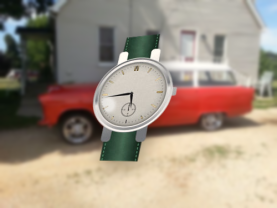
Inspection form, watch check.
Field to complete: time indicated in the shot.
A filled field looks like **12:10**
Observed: **5:44**
